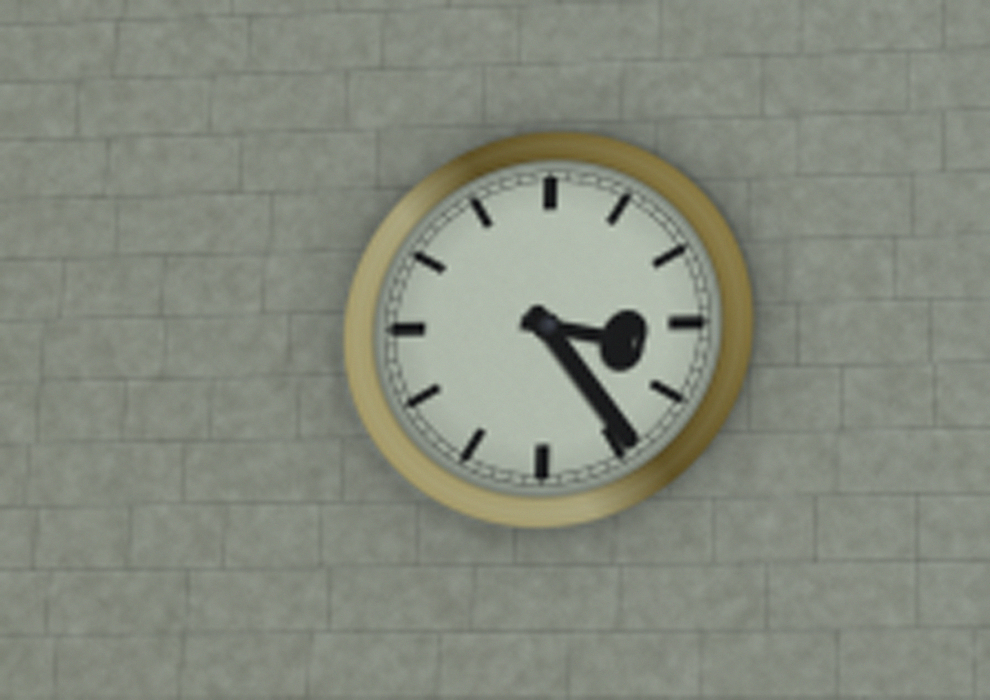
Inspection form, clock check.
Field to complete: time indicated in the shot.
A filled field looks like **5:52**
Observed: **3:24**
